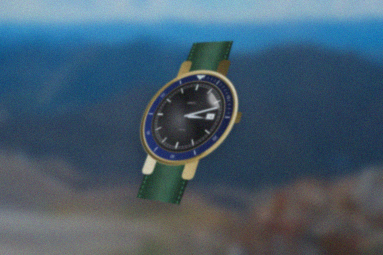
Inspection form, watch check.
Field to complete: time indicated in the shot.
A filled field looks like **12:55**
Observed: **3:12**
